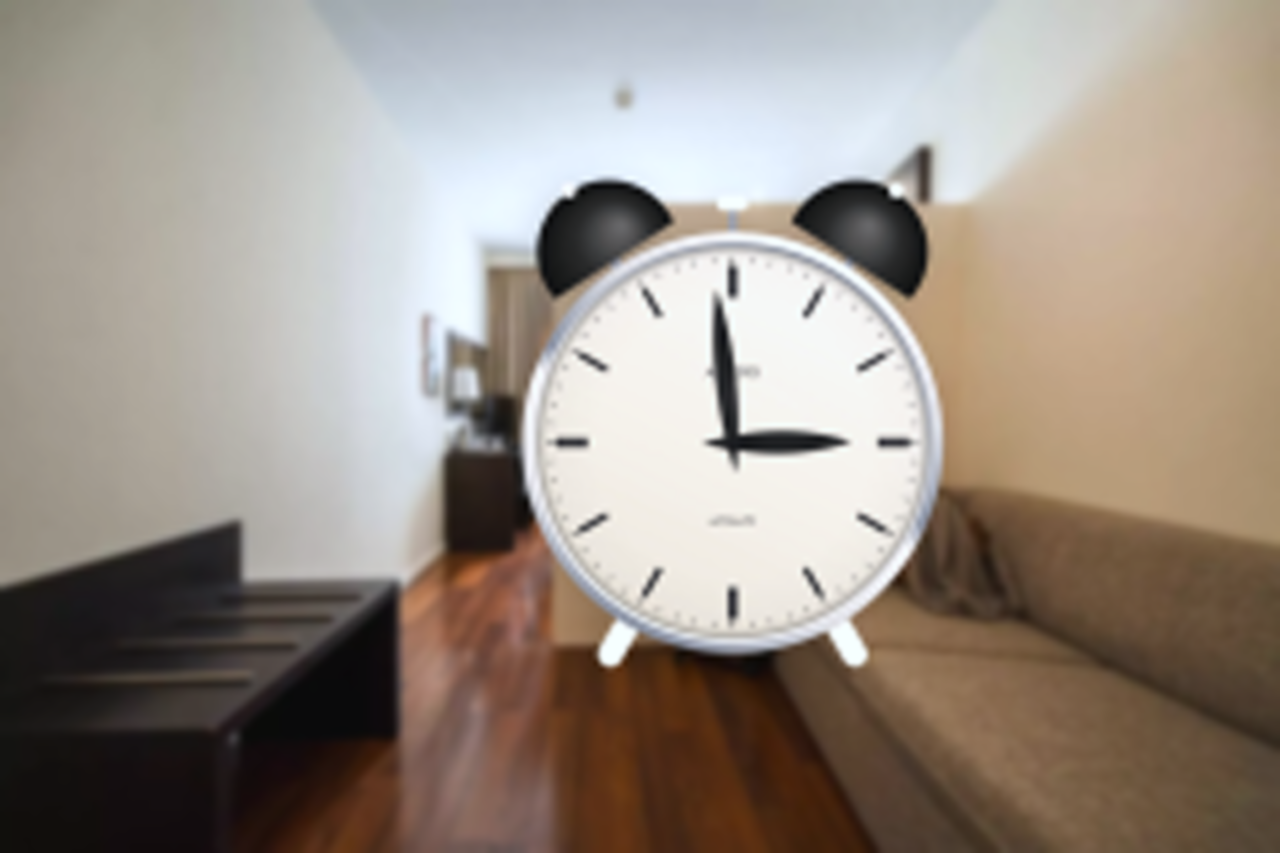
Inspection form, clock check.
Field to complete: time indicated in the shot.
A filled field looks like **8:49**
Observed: **2:59**
